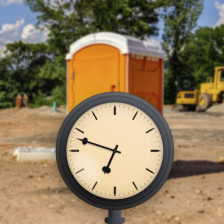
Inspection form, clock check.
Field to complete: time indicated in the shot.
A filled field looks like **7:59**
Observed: **6:48**
